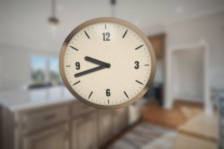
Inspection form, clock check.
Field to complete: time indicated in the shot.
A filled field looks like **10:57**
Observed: **9:42**
